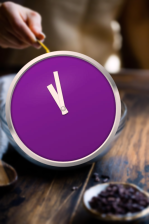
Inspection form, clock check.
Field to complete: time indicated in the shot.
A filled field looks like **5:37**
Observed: **10:58**
